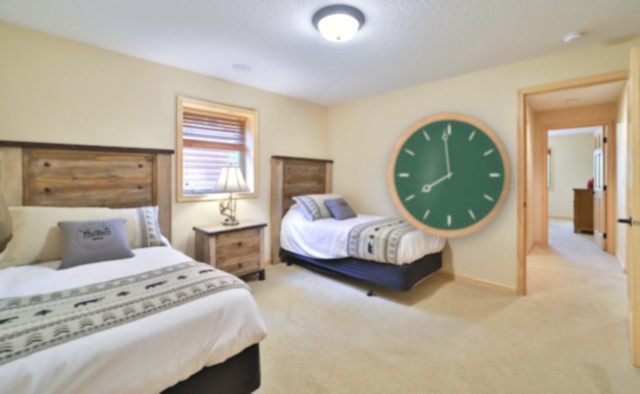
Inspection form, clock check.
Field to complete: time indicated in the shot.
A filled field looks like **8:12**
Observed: **7:59**
